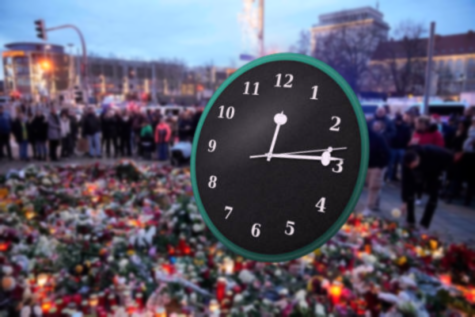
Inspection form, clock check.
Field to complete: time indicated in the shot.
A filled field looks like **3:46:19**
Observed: **12:14:13**
